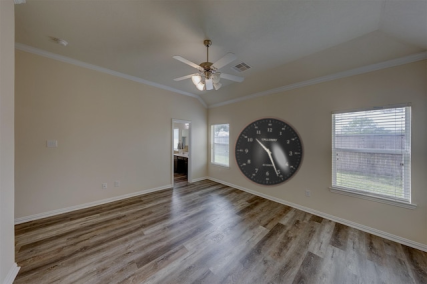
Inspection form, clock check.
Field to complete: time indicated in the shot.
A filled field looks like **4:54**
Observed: **10:26**
